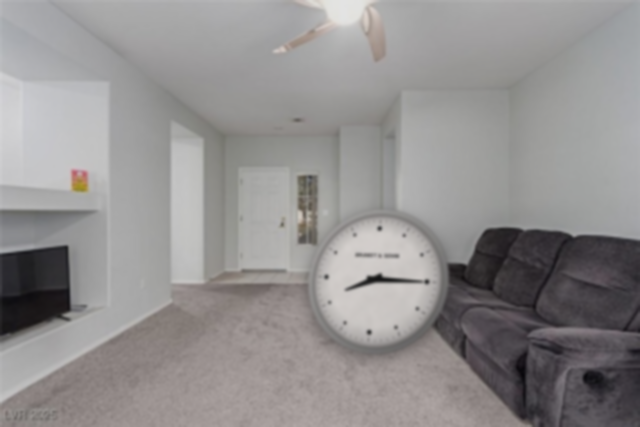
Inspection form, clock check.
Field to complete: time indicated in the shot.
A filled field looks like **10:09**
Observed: **8:15**
